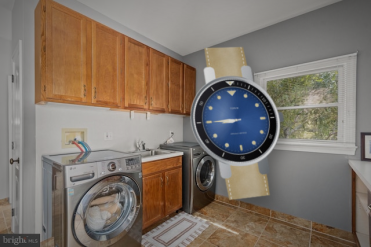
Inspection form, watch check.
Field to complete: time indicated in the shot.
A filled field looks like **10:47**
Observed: **8:45**
